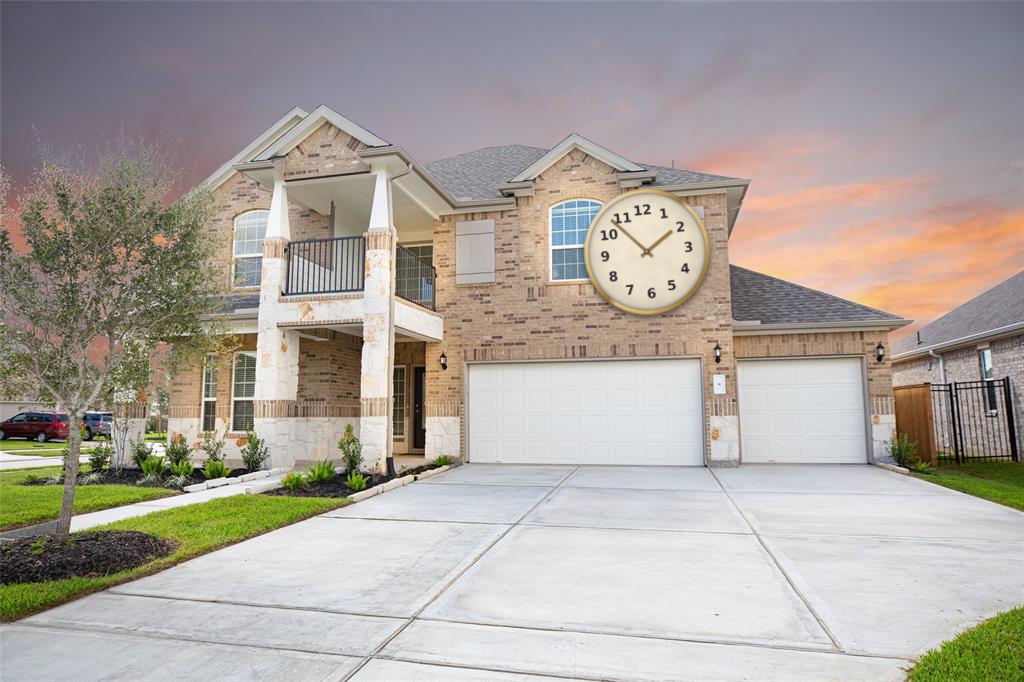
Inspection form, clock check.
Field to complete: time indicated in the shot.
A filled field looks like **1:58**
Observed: **1:53**
